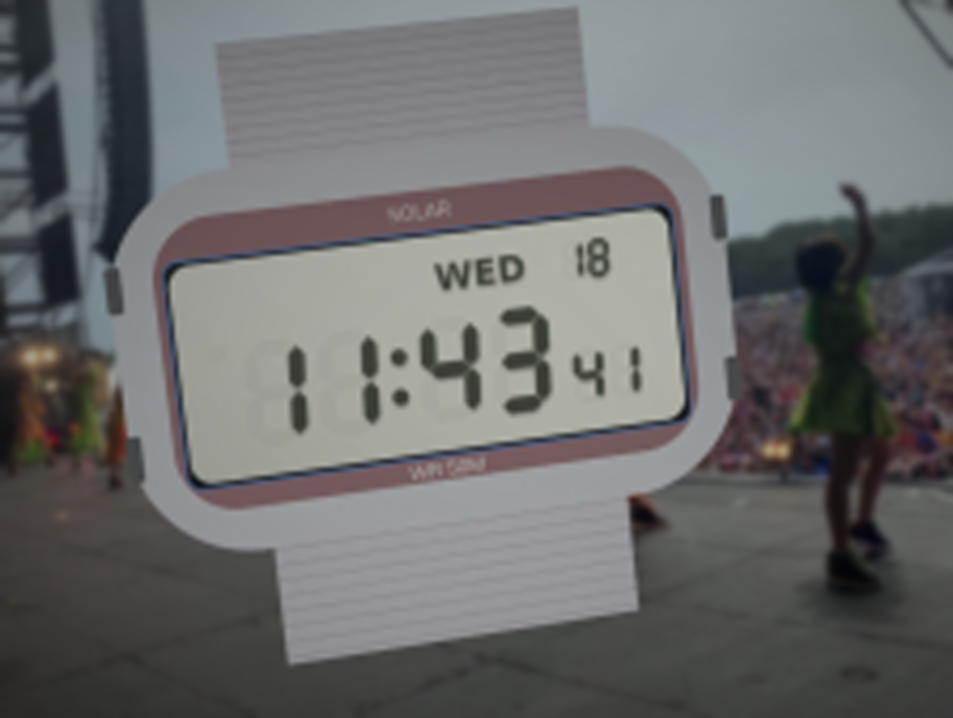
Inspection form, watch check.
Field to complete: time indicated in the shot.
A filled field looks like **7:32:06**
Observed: **11:43:41**
